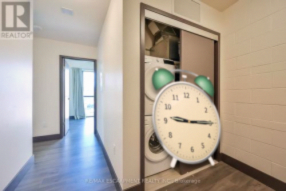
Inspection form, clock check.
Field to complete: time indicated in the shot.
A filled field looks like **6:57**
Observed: **9:15**
